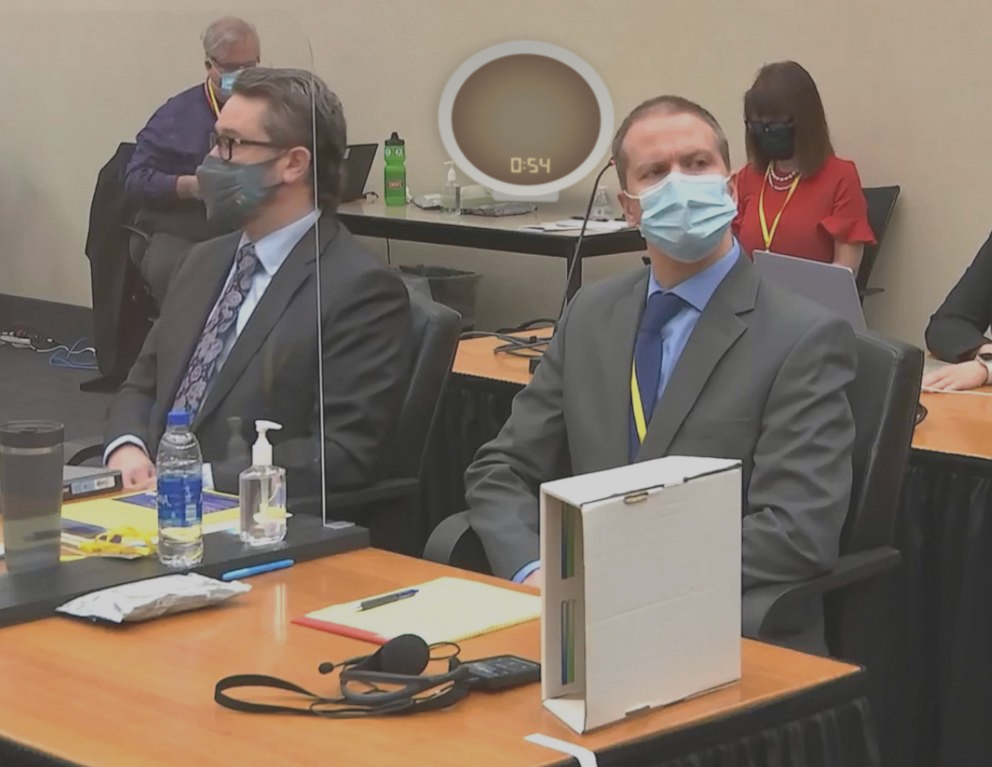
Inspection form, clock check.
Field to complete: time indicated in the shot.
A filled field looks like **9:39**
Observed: **0:54**
